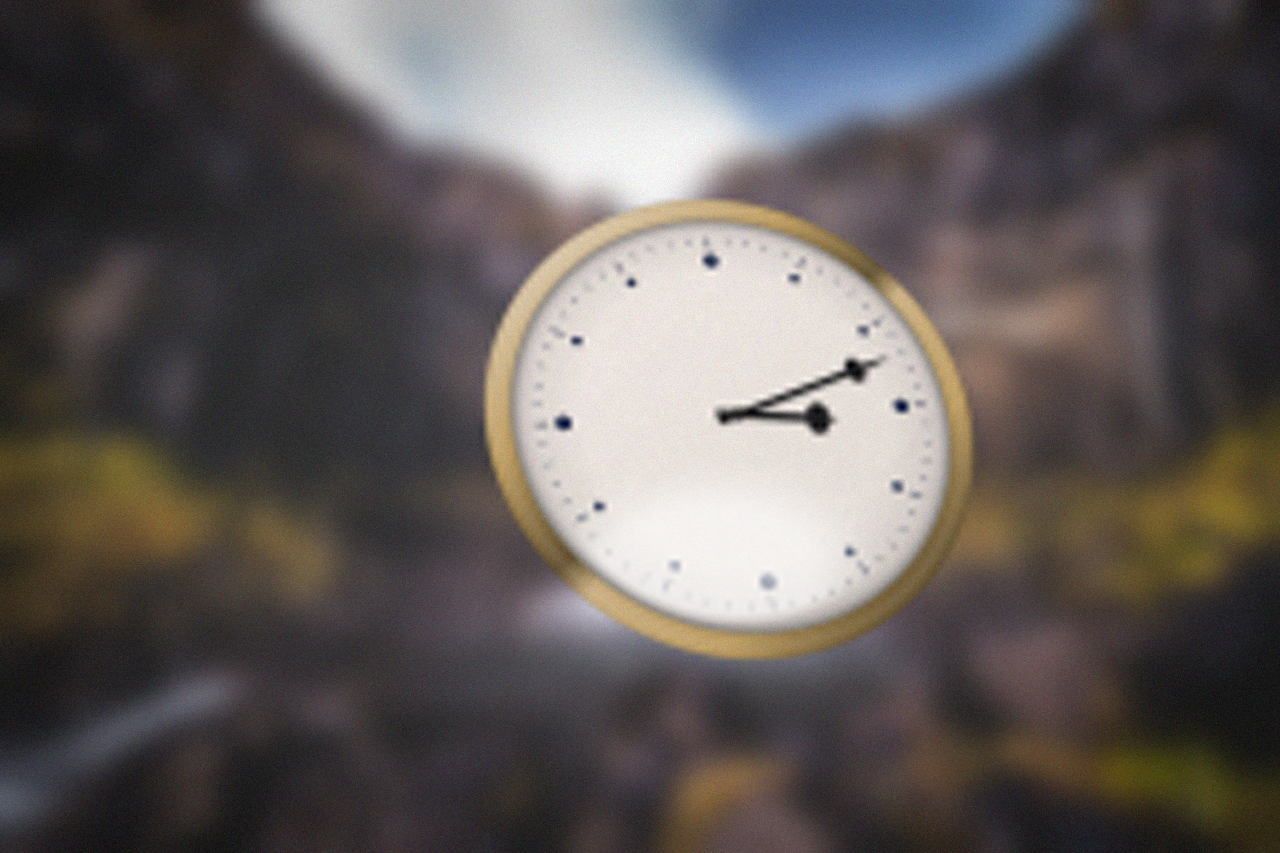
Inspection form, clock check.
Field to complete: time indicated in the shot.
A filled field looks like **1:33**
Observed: **3:12**
